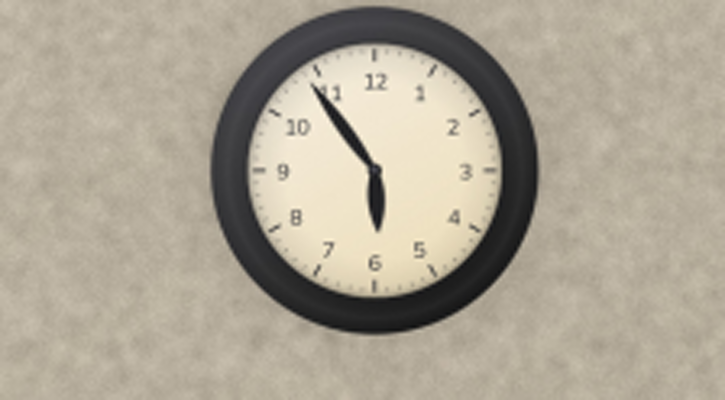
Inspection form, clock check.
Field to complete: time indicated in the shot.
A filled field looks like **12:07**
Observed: **5:54**
